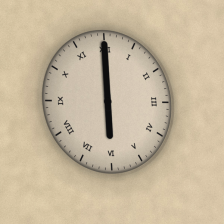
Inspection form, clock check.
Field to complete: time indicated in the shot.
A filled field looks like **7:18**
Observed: **6:00**
